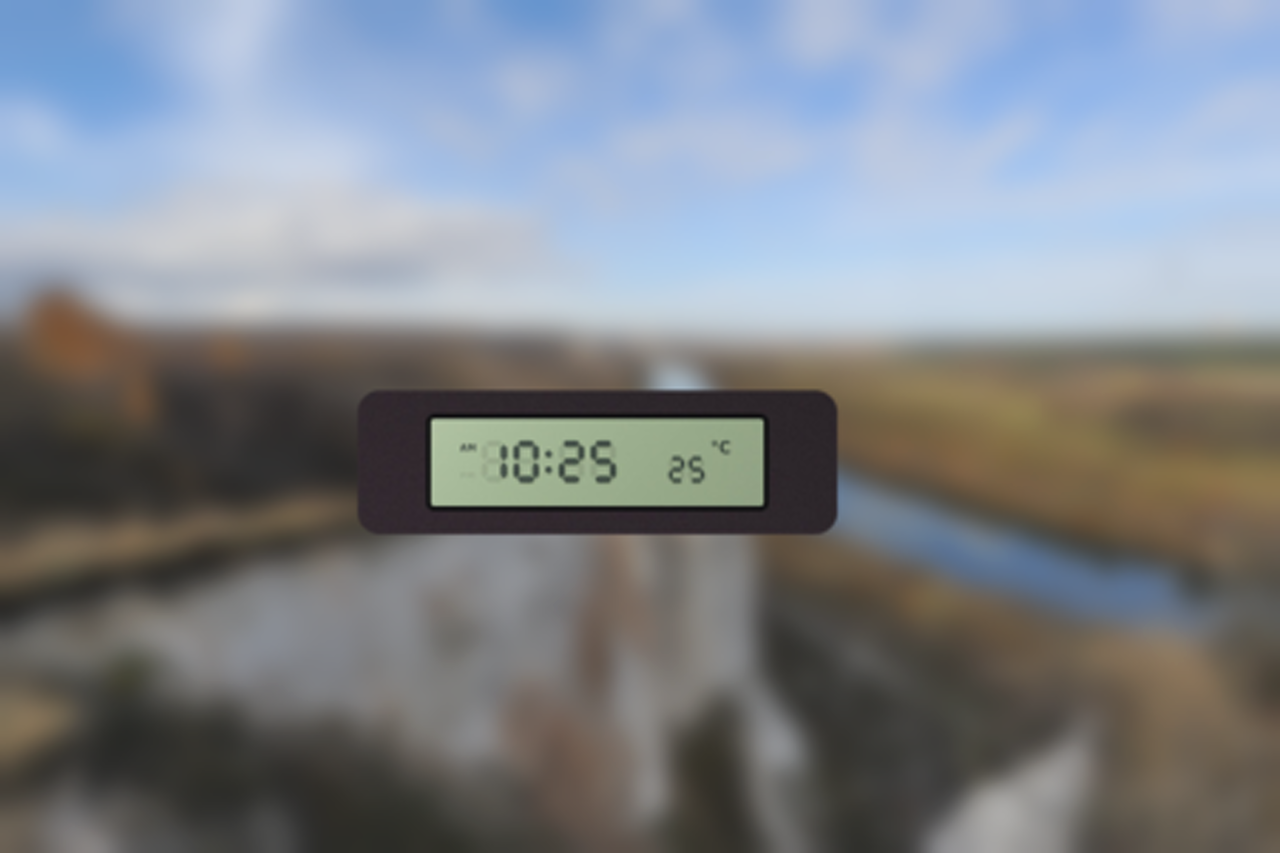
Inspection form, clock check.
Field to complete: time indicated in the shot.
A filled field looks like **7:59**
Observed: **10:25**
